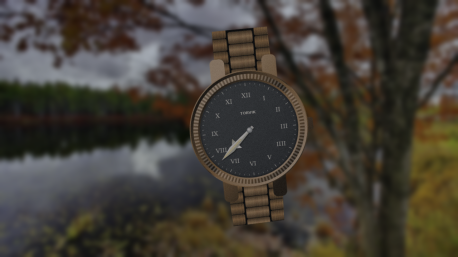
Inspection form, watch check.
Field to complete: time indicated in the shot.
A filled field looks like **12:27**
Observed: **7:38**
